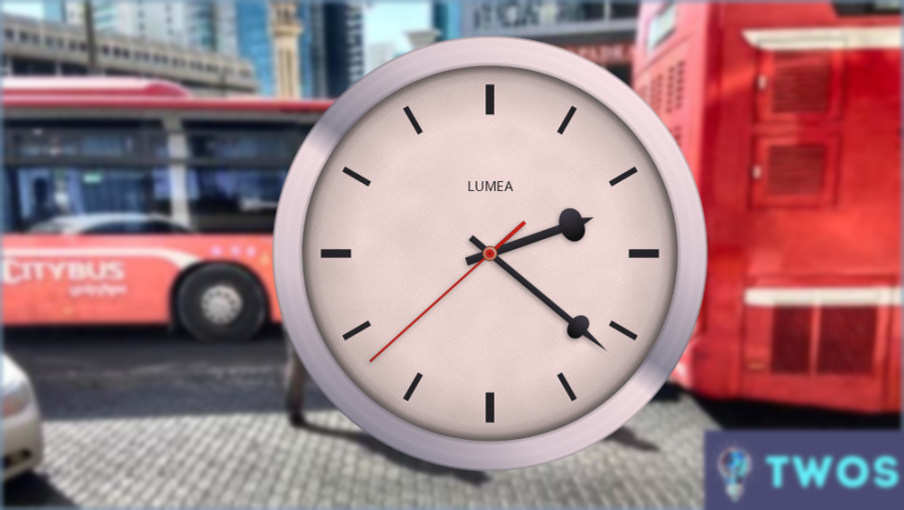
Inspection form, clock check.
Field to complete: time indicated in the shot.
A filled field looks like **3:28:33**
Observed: **2:21:38**
